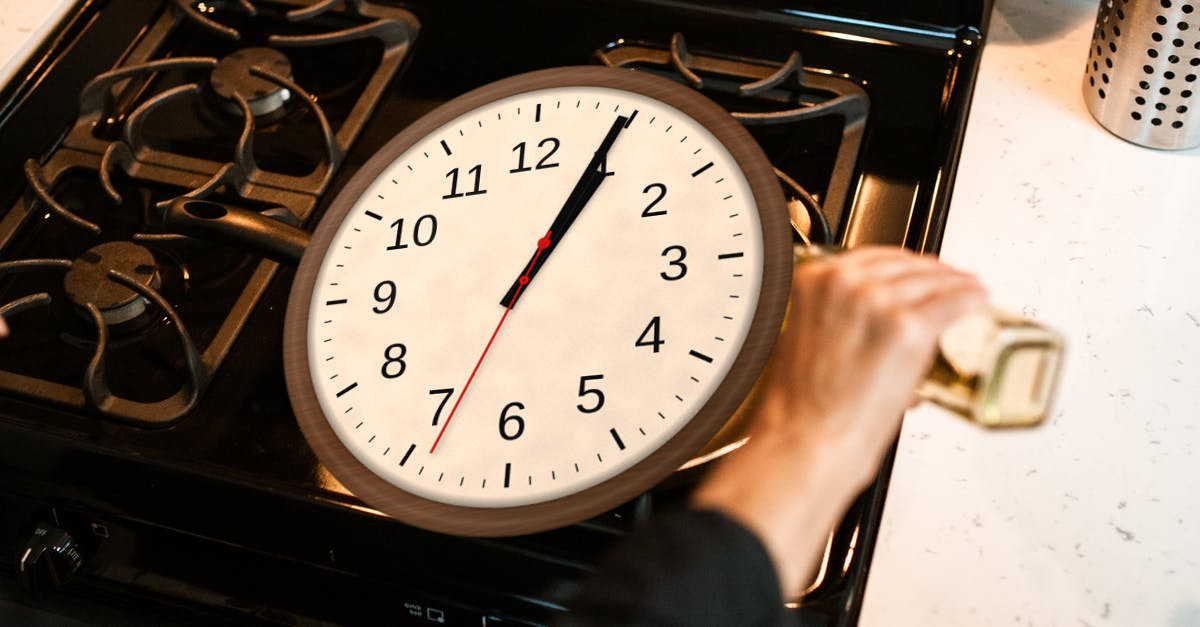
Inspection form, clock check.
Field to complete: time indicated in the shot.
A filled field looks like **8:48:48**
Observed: **1:04:34**
